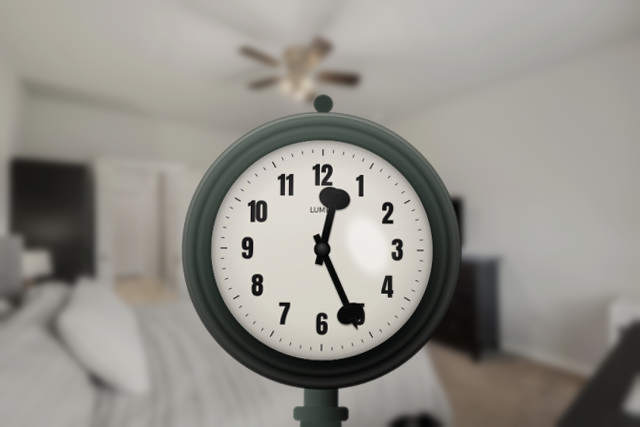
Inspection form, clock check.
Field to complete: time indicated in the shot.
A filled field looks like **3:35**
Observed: **12:26**
